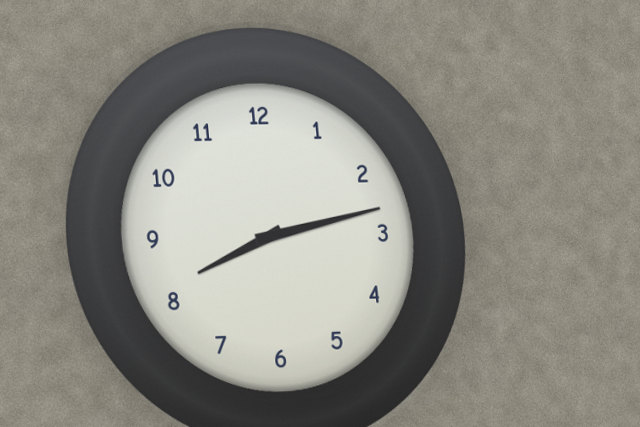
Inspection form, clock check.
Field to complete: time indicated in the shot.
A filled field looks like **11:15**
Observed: **8:13**
